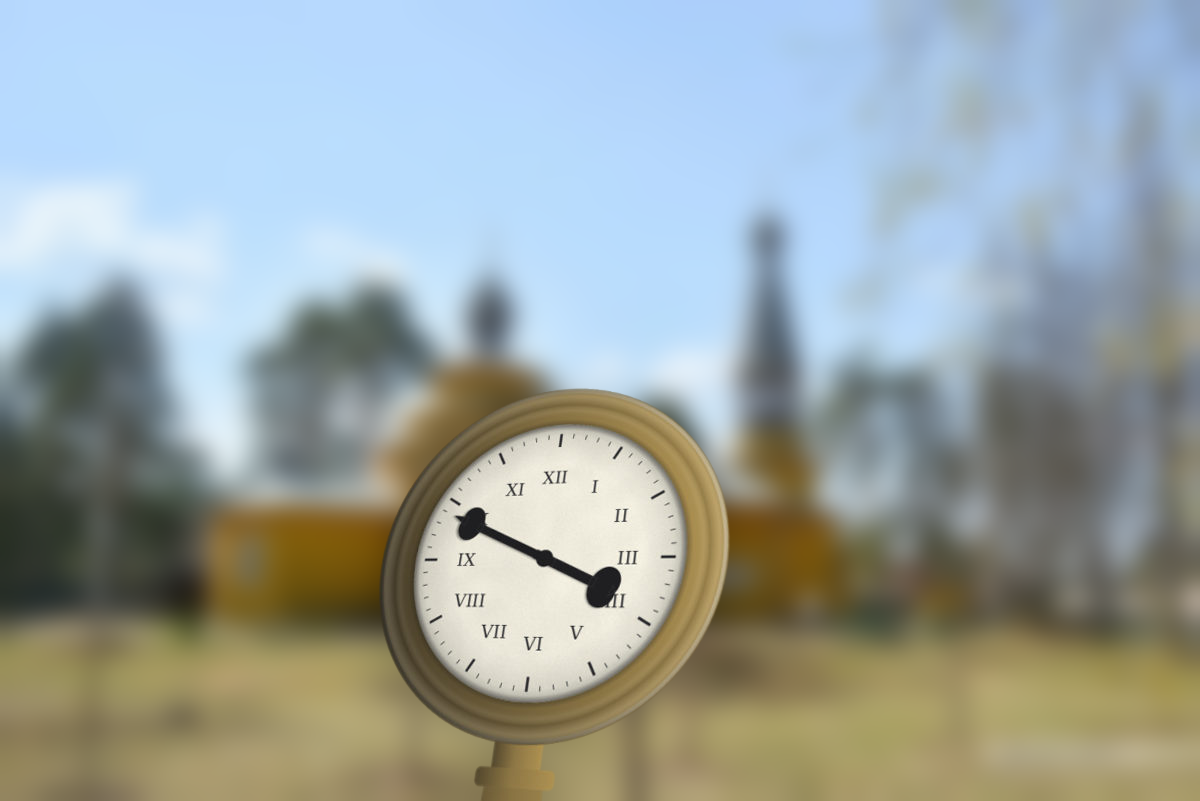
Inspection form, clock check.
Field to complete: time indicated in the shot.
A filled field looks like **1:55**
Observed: **3:49**
